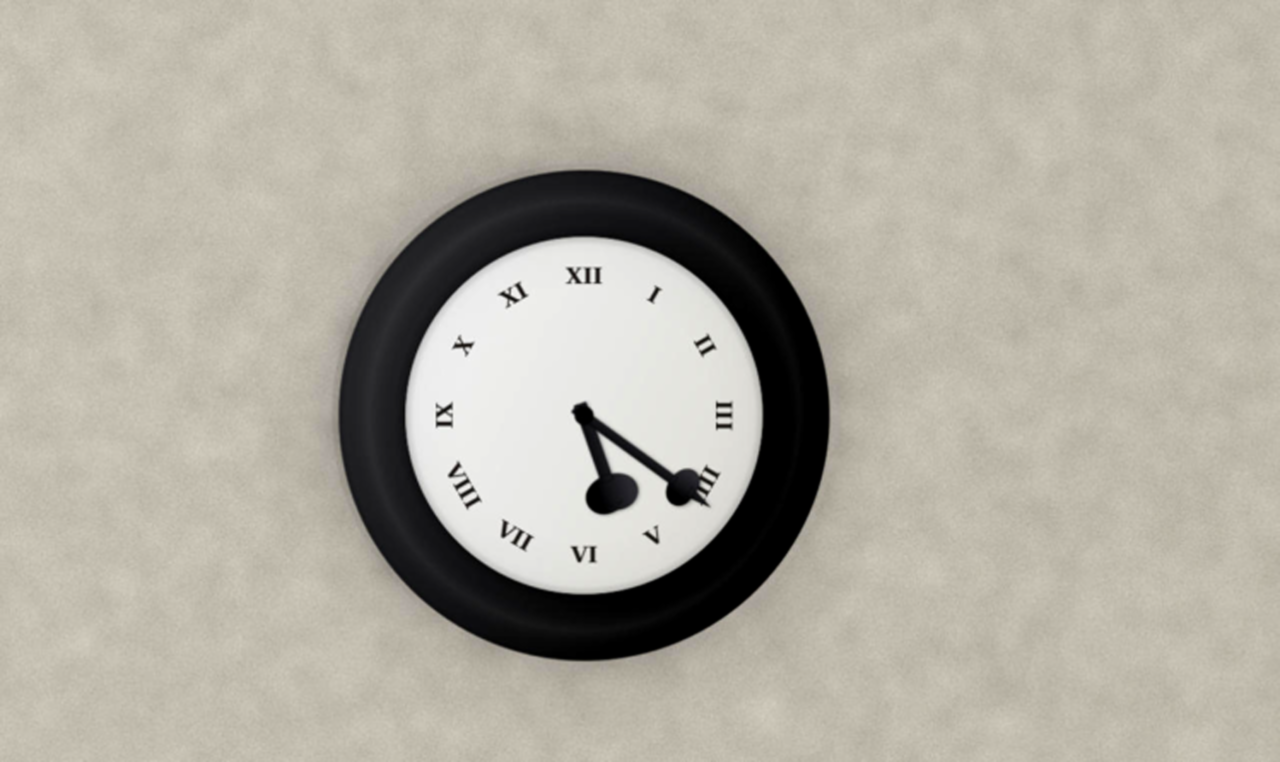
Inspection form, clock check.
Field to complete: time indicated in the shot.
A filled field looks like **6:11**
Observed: **5:21**
